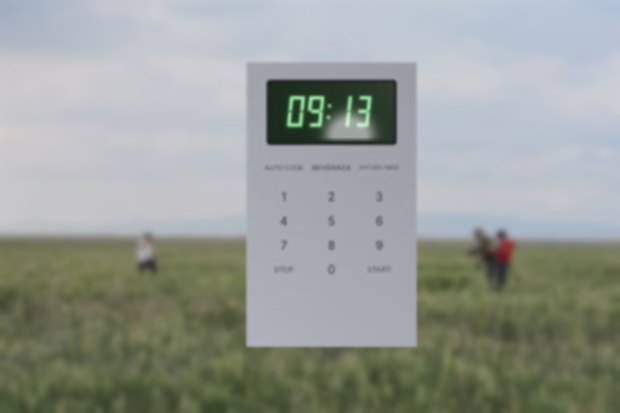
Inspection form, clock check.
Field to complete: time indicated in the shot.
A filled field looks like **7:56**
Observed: **9:13**
